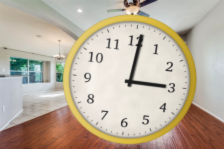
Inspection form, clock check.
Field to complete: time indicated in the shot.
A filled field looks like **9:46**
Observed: **3:01**
